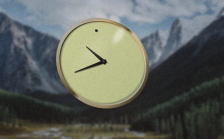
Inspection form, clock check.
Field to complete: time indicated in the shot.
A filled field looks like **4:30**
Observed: **10:43**
